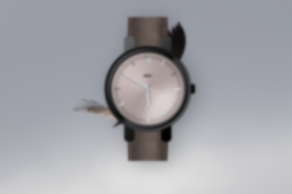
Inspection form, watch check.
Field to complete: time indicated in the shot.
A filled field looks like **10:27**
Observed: **5:50**
